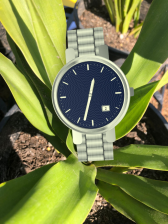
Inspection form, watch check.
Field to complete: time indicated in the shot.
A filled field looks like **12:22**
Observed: **12:33**
